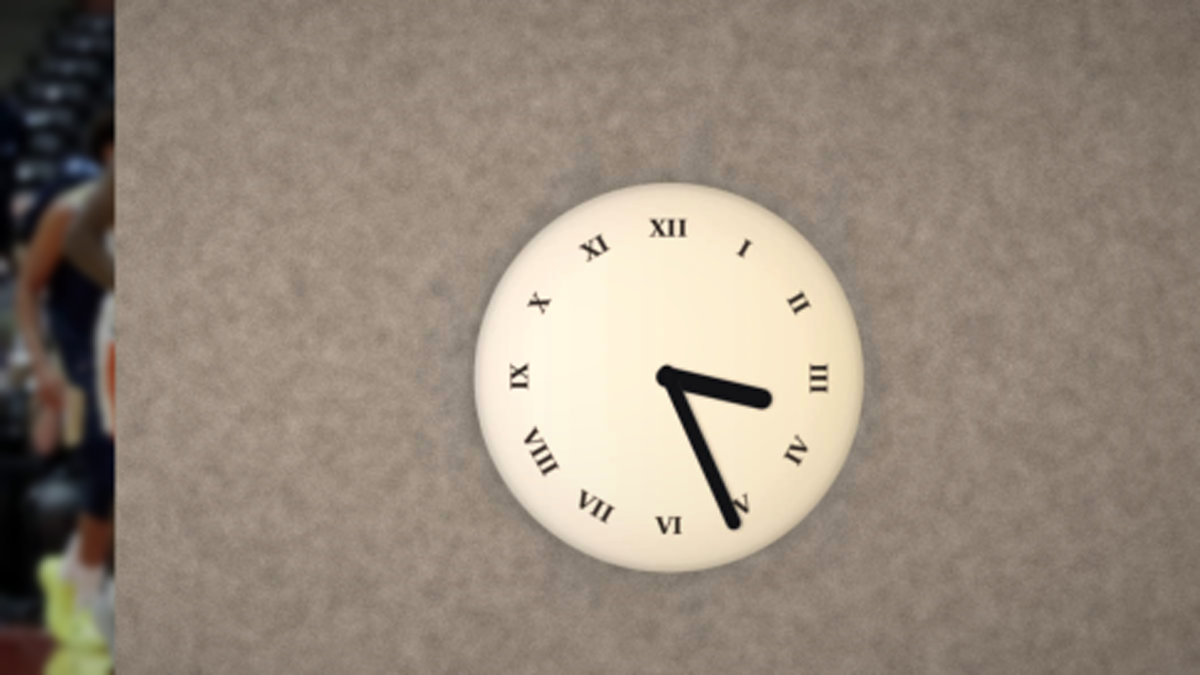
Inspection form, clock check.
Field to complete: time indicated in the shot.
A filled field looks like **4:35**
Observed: **3:26**
